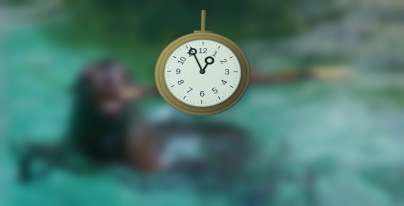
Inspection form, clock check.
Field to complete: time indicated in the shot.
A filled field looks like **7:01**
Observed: **12:56**
